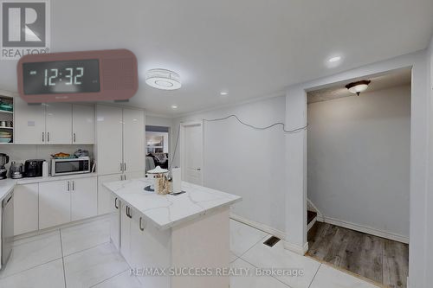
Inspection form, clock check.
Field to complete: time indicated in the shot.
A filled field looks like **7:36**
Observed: **12:32**
